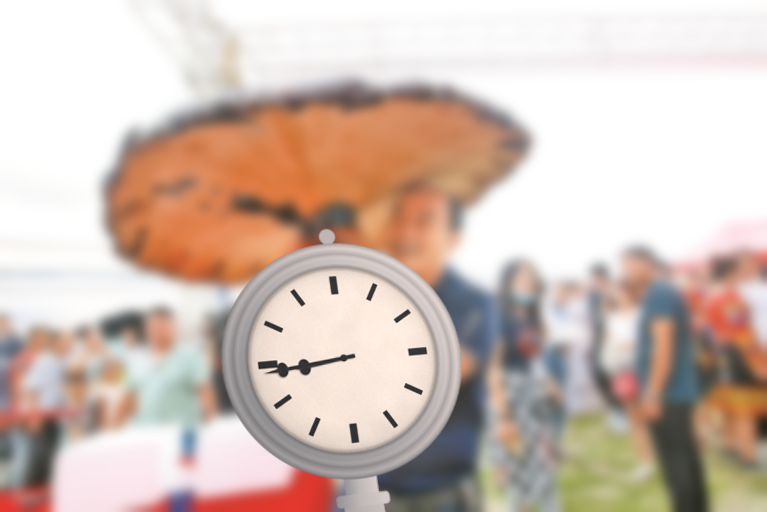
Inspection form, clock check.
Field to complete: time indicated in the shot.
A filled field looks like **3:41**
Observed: **8:44**
